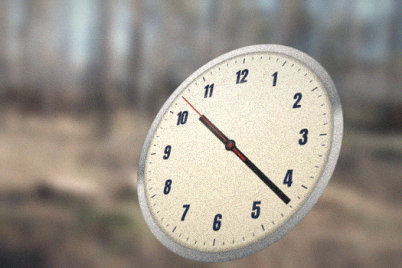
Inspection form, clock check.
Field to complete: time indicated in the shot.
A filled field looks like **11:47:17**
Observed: **10:21:52**
